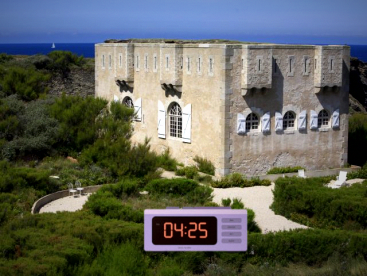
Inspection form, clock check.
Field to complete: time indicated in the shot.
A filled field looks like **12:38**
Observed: **4:25**
